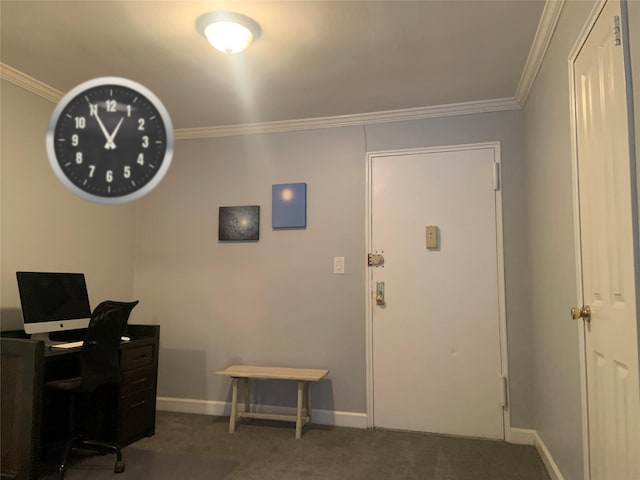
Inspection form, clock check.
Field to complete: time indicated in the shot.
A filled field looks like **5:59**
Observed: **12:55**
